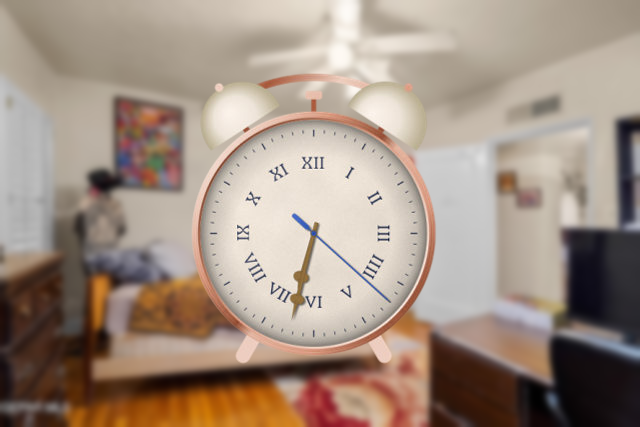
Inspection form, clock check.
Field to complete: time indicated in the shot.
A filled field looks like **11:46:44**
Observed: **6:32:22**
